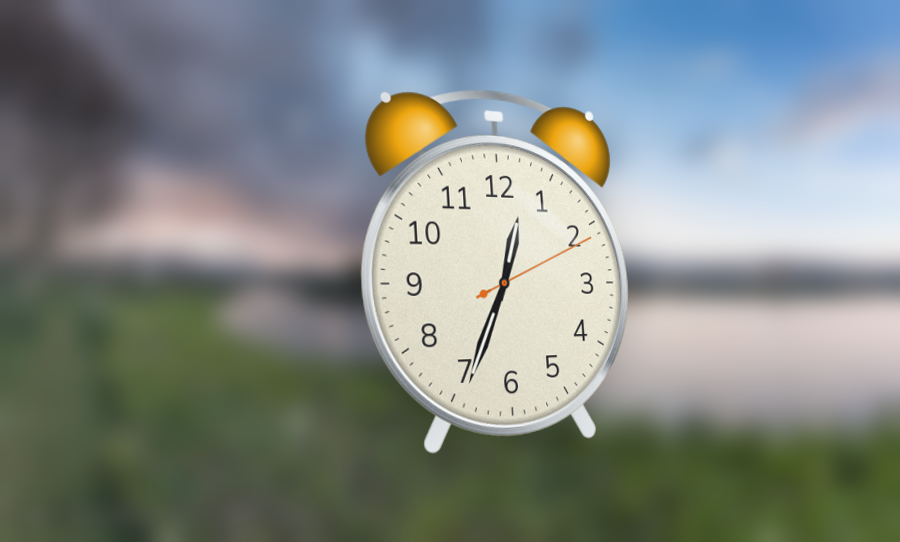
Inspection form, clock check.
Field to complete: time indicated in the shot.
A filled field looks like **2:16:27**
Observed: **12:34:11**
